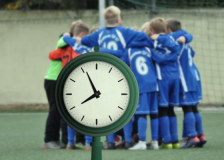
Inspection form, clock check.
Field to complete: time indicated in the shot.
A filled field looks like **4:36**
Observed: **7:56**
